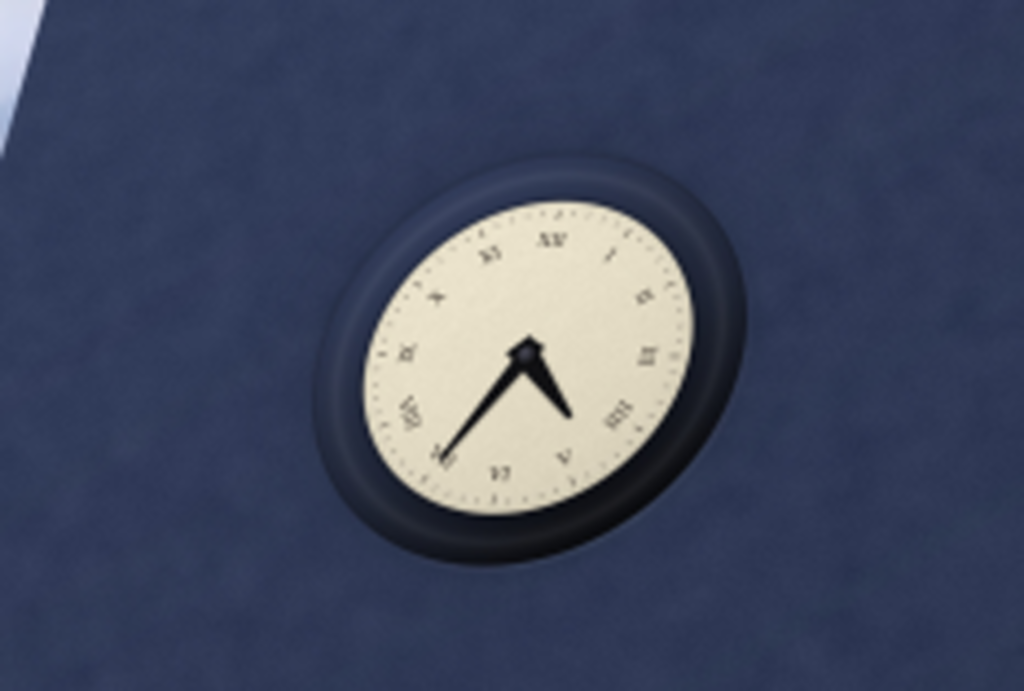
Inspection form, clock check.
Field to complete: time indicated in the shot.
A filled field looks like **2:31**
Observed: **4:35**
